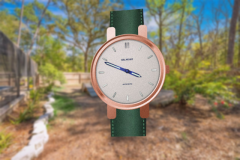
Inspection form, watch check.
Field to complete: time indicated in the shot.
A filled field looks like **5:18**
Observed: **3:49**
